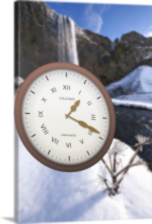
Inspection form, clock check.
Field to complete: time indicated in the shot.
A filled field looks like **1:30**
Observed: **1:19**
